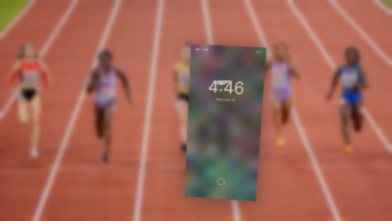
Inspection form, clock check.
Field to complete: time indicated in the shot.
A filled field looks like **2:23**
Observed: **4:46**
